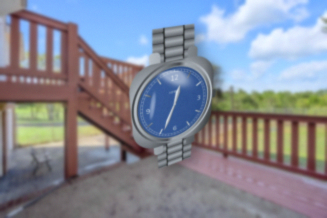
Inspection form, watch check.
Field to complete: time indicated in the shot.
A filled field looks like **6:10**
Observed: **12:34**
